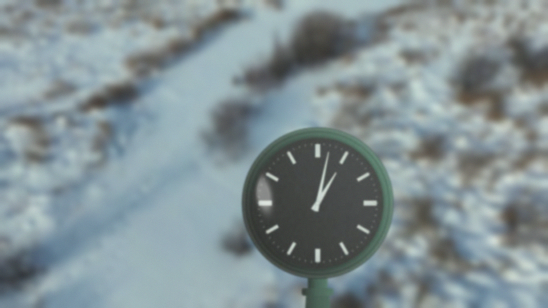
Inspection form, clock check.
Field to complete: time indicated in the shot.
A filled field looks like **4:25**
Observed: **1:02**
